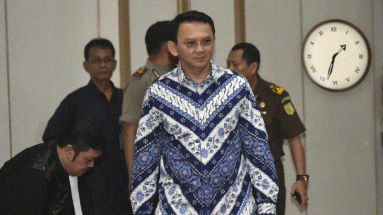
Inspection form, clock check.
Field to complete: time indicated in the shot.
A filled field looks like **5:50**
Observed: **1:33**
